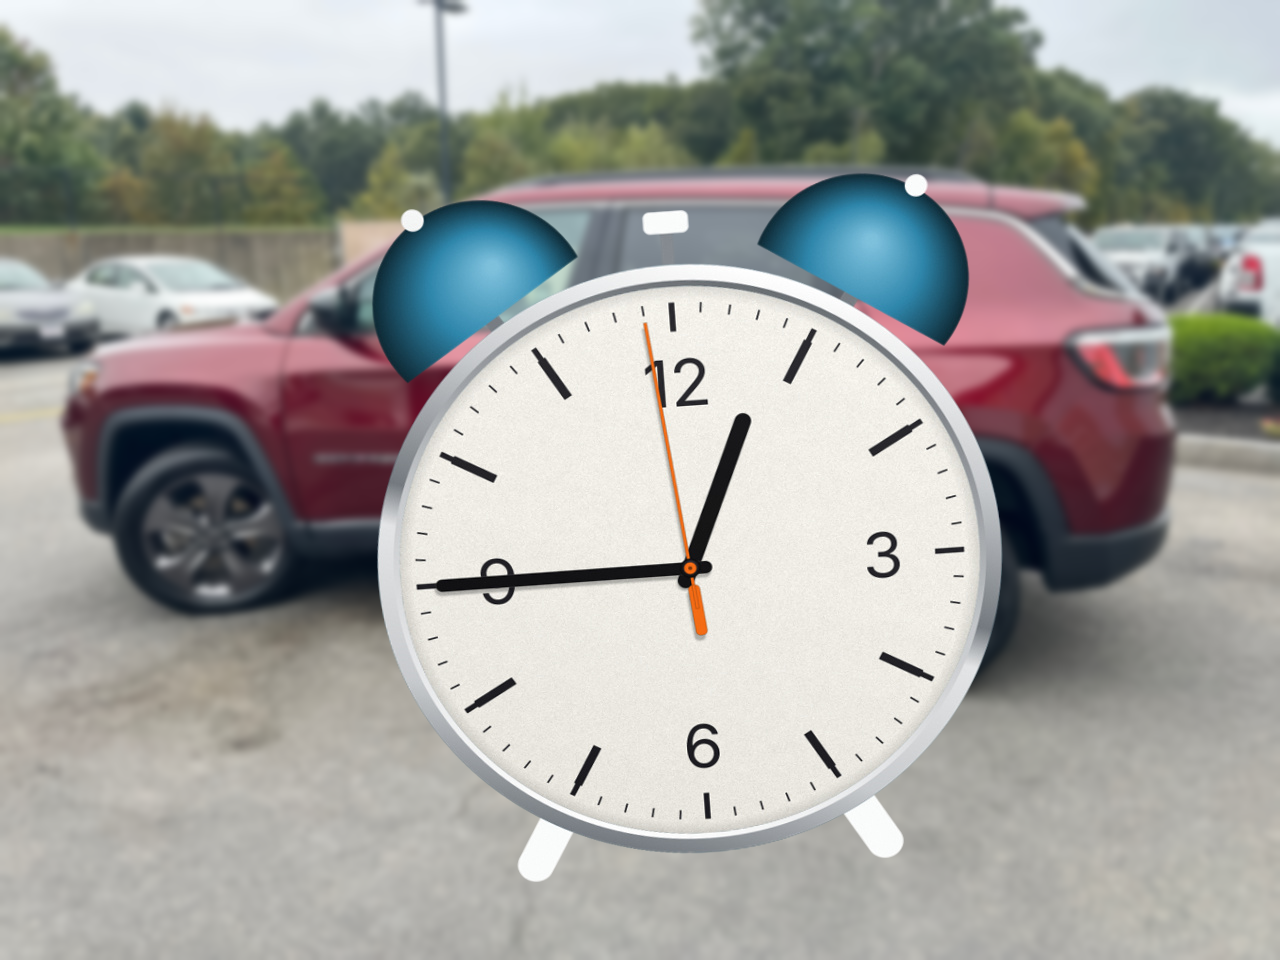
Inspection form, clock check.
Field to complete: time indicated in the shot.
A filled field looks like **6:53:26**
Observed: **12:44:59**
